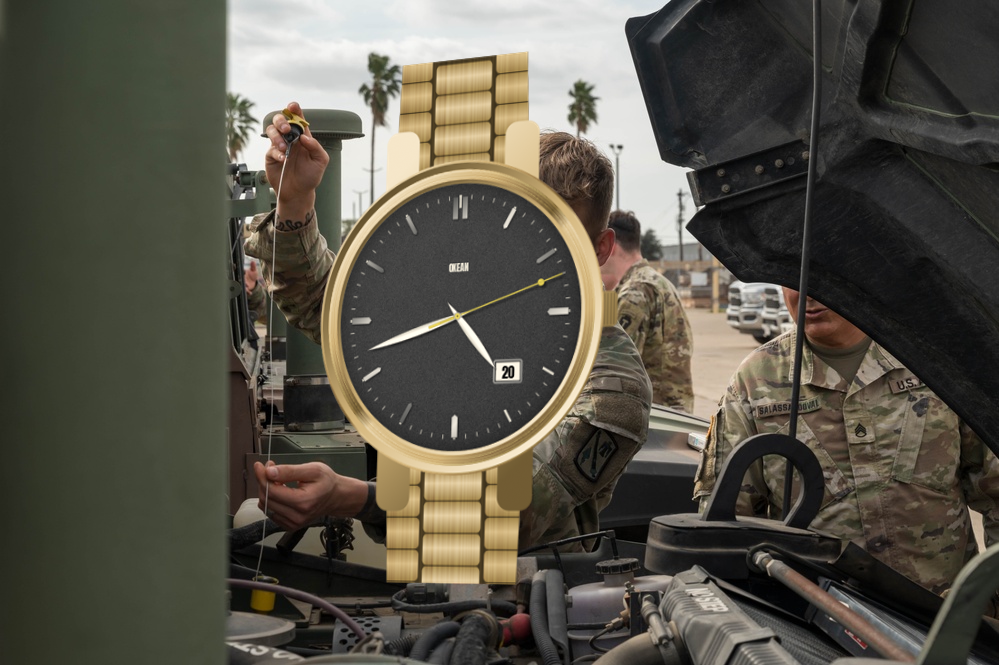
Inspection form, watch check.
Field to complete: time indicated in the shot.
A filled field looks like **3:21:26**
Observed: **4:42:12**
